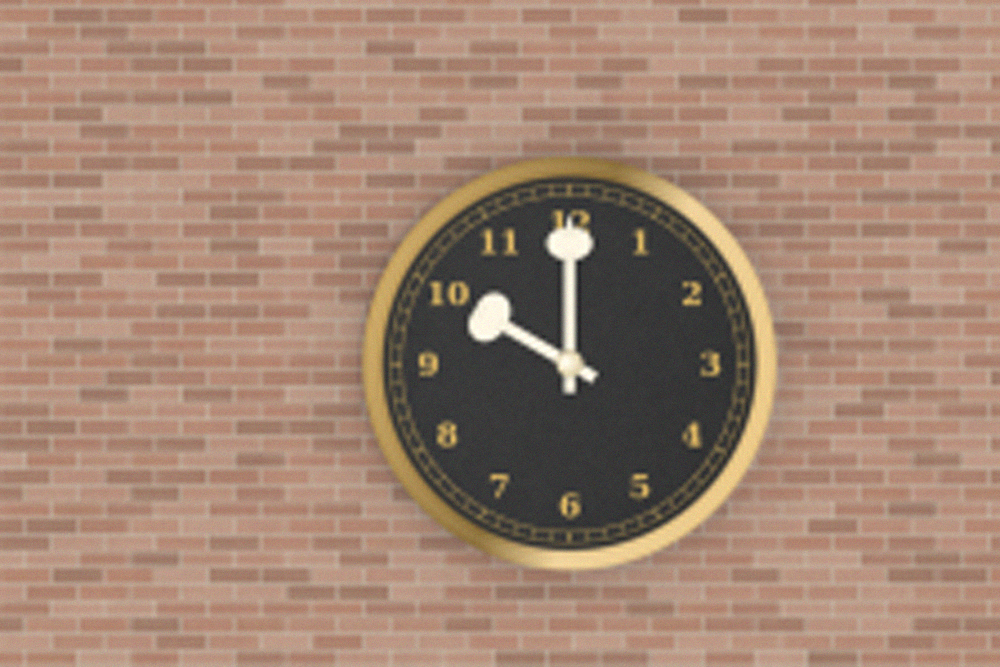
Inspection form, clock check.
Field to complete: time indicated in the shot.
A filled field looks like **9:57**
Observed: **10:00**
